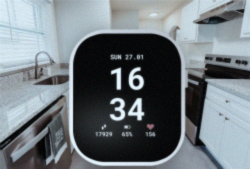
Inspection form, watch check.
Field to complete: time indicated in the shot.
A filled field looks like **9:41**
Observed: **16:34**
